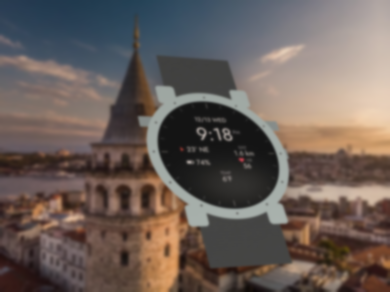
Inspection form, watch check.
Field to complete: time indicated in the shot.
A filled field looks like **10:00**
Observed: **9:18**
